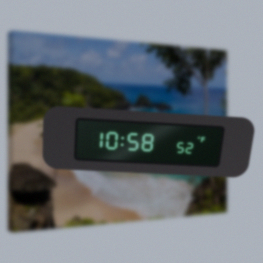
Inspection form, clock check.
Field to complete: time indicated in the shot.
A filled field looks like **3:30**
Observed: **10:58**
